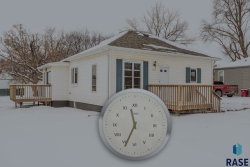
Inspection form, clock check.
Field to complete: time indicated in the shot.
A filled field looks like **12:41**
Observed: **11:34**
